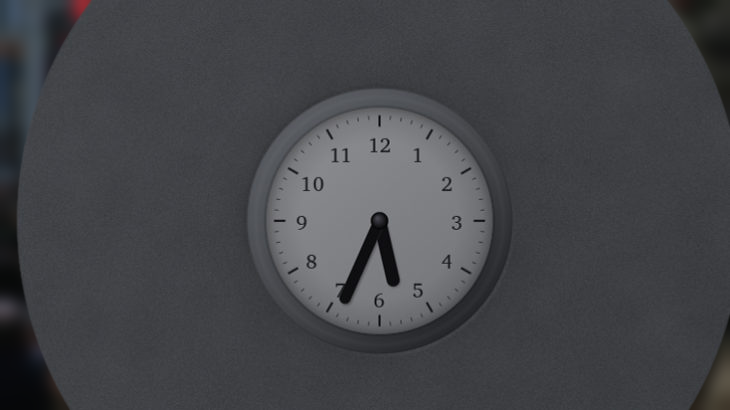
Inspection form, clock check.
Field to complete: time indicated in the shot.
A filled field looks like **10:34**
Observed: **5:34**
